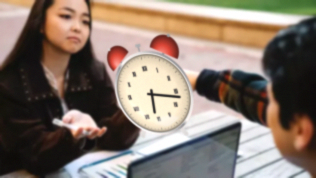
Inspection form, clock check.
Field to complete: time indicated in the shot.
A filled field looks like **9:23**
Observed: **6:17**
